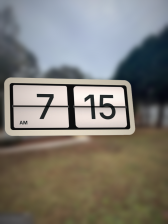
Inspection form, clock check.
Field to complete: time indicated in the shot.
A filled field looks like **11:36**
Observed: **7:15**
